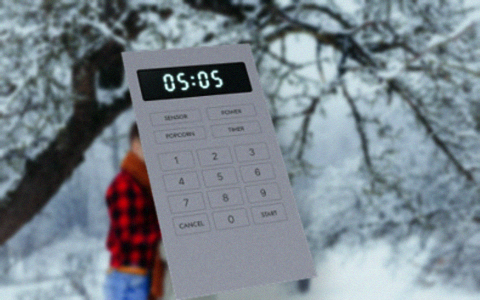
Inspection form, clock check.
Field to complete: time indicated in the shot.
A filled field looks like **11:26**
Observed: **5:05**
